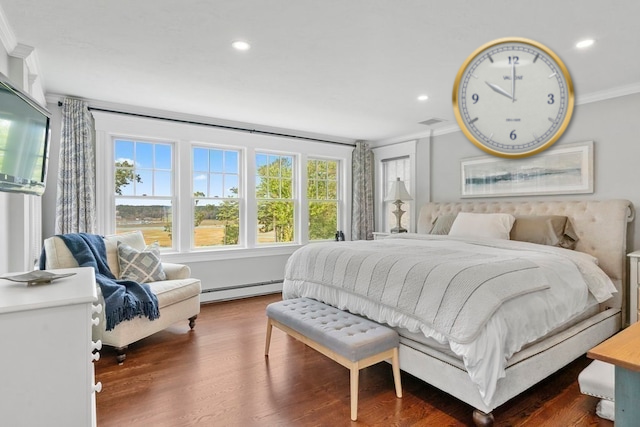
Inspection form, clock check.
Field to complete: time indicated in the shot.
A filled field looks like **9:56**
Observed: **10:00**
